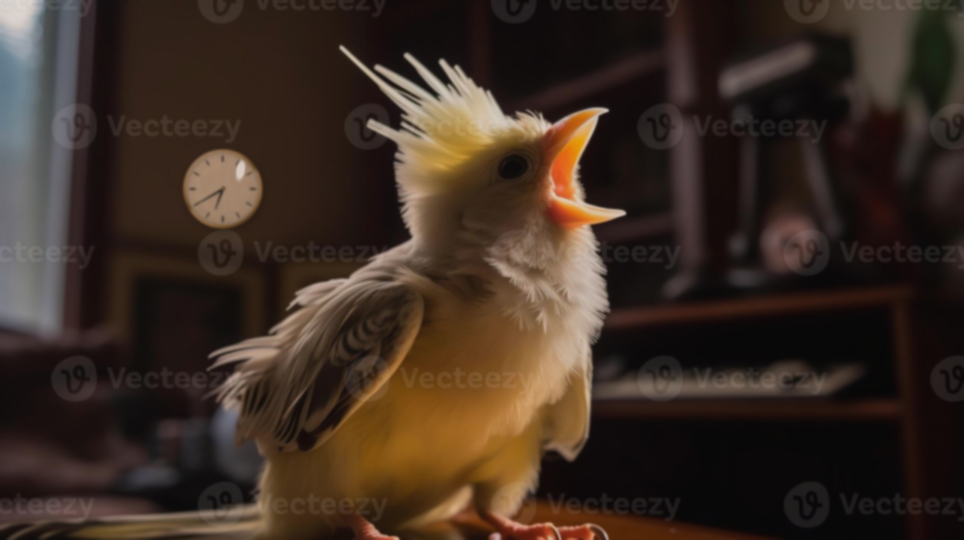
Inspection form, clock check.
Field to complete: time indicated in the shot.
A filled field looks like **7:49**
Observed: **6:40**
